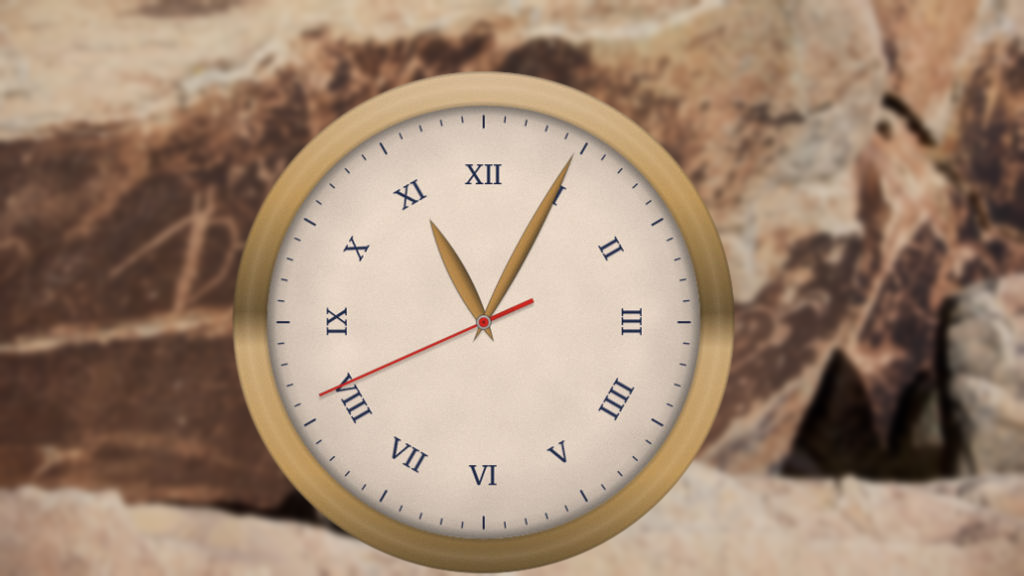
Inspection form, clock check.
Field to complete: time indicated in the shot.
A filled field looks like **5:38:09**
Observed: **11:04:41**
